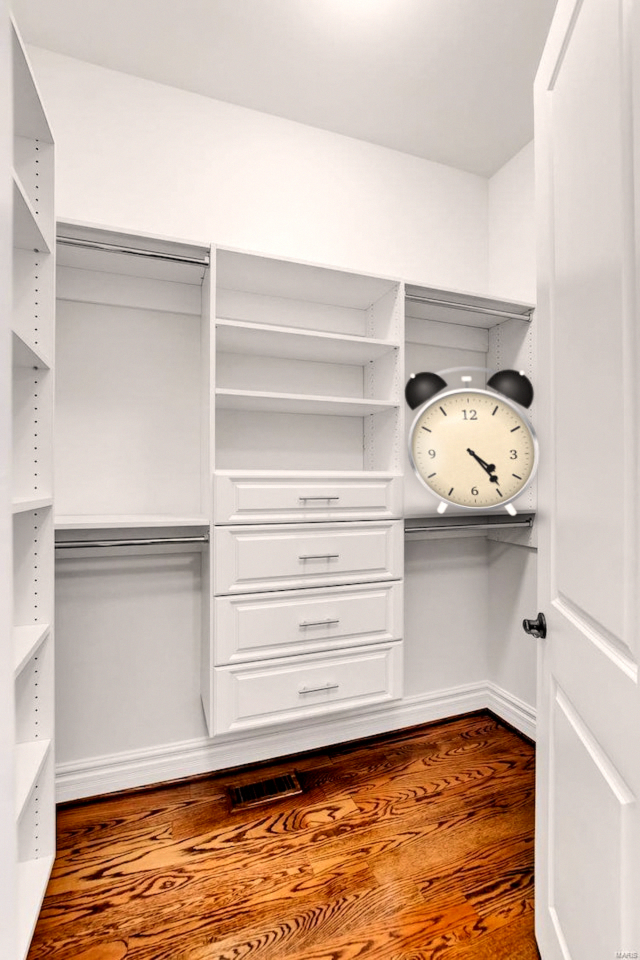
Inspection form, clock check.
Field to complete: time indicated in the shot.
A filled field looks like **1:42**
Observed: **4:24**
